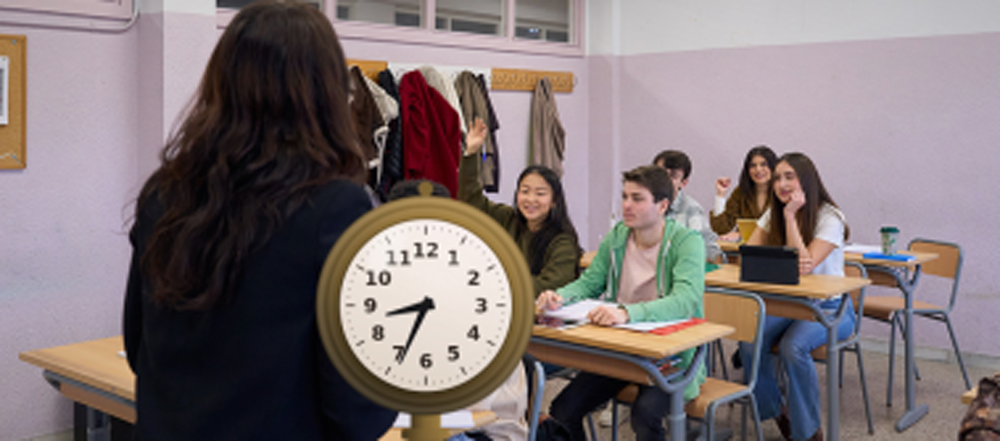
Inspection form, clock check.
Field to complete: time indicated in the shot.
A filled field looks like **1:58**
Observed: **8:34**
